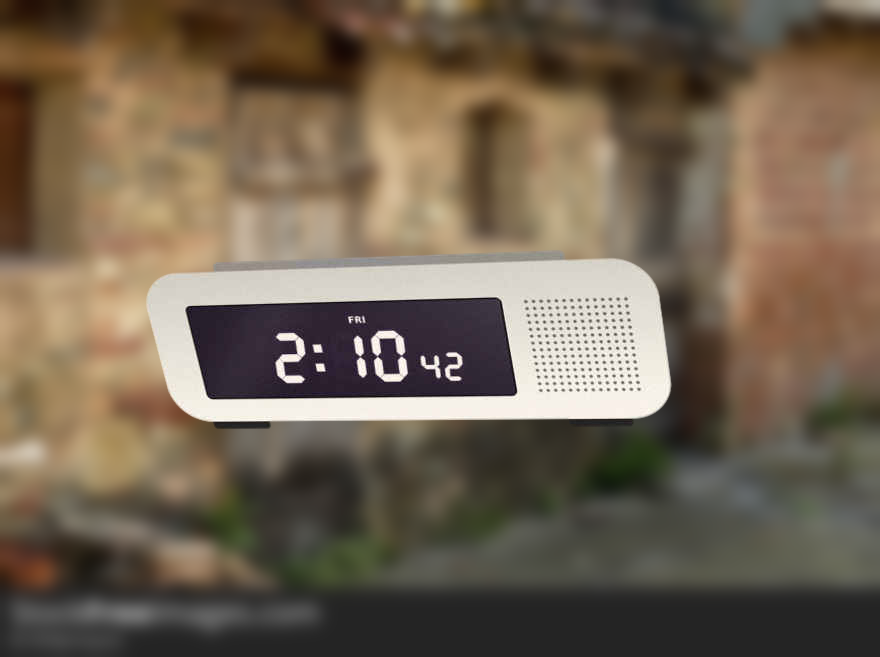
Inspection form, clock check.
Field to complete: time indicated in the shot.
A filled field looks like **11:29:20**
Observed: **2:10:42**
